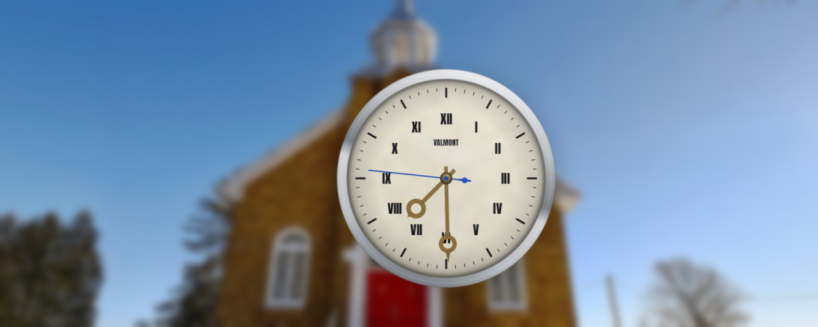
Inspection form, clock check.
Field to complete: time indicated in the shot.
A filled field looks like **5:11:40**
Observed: **7:29:46**
